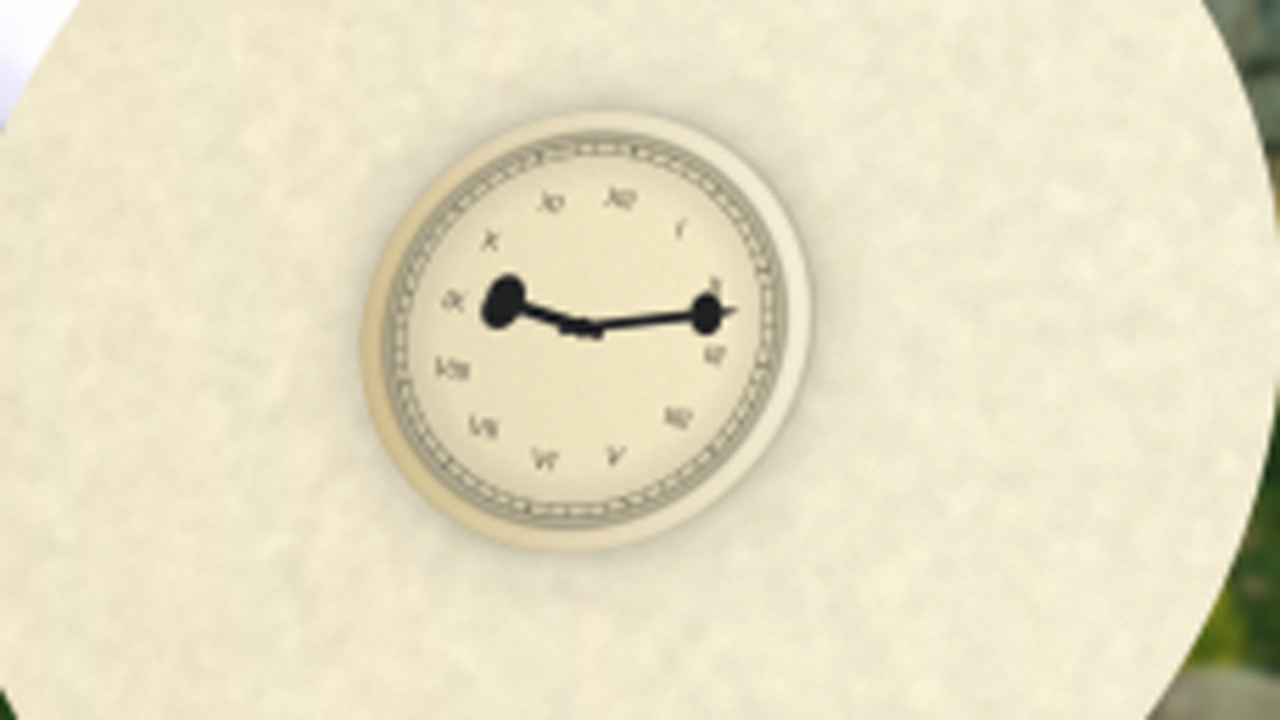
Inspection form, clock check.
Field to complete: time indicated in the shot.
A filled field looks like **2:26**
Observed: **9:12**
